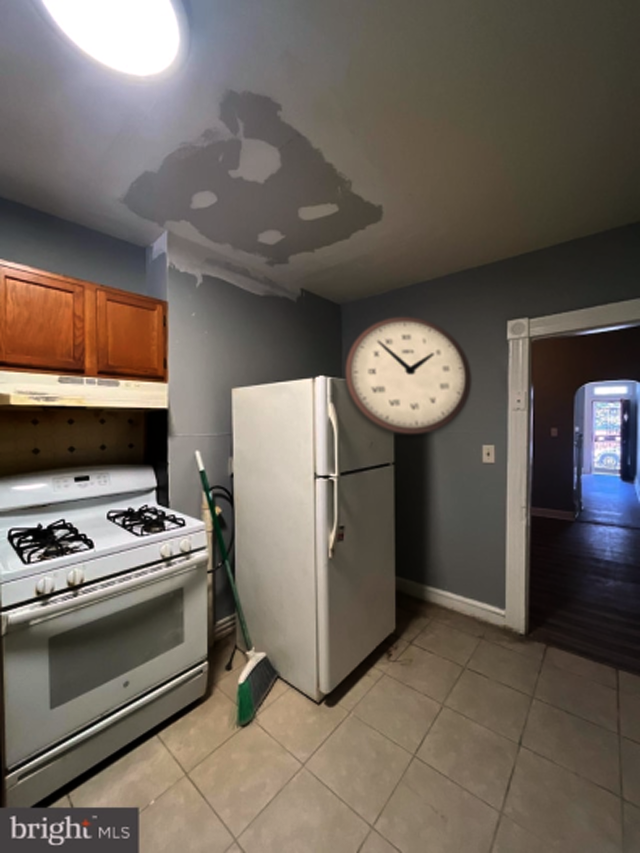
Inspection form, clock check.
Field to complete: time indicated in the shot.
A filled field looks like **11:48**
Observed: **1:53**
